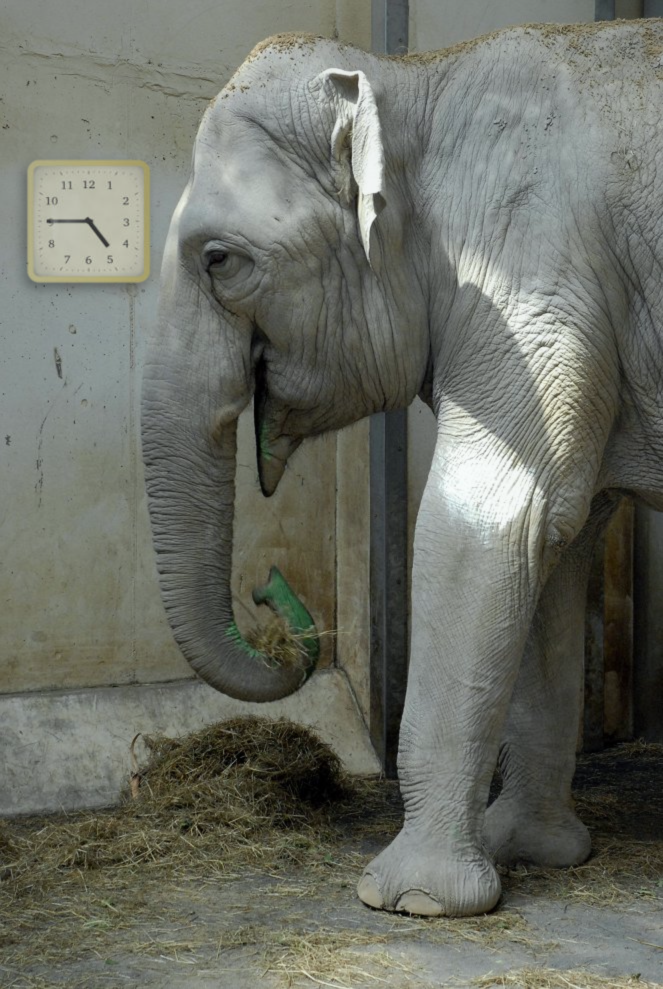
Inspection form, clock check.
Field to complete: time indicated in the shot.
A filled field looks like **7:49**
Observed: **4:45**
